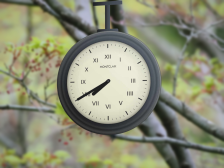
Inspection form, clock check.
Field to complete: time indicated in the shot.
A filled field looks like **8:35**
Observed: **7:40**
